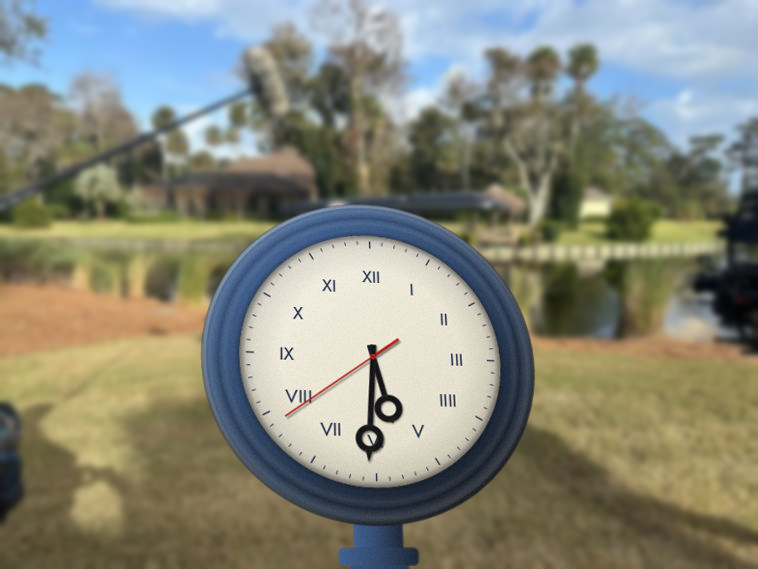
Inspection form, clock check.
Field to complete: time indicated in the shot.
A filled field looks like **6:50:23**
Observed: **5:30:39**
